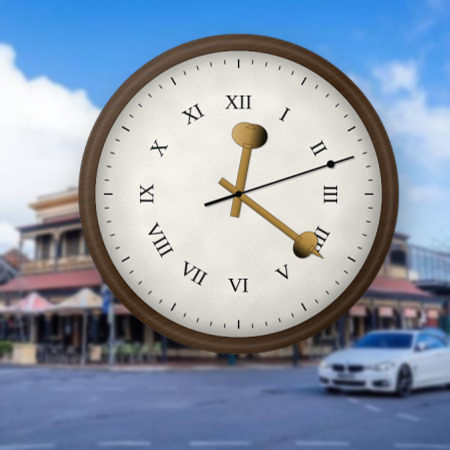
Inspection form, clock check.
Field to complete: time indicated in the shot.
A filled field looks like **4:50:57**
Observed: **12:21:12**
